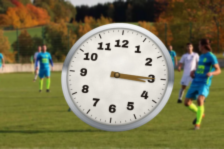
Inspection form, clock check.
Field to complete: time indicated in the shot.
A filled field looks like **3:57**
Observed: **3:15**
